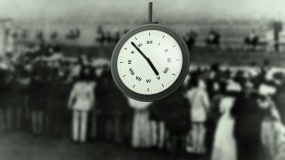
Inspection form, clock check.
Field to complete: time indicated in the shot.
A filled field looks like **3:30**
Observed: **4:53**
